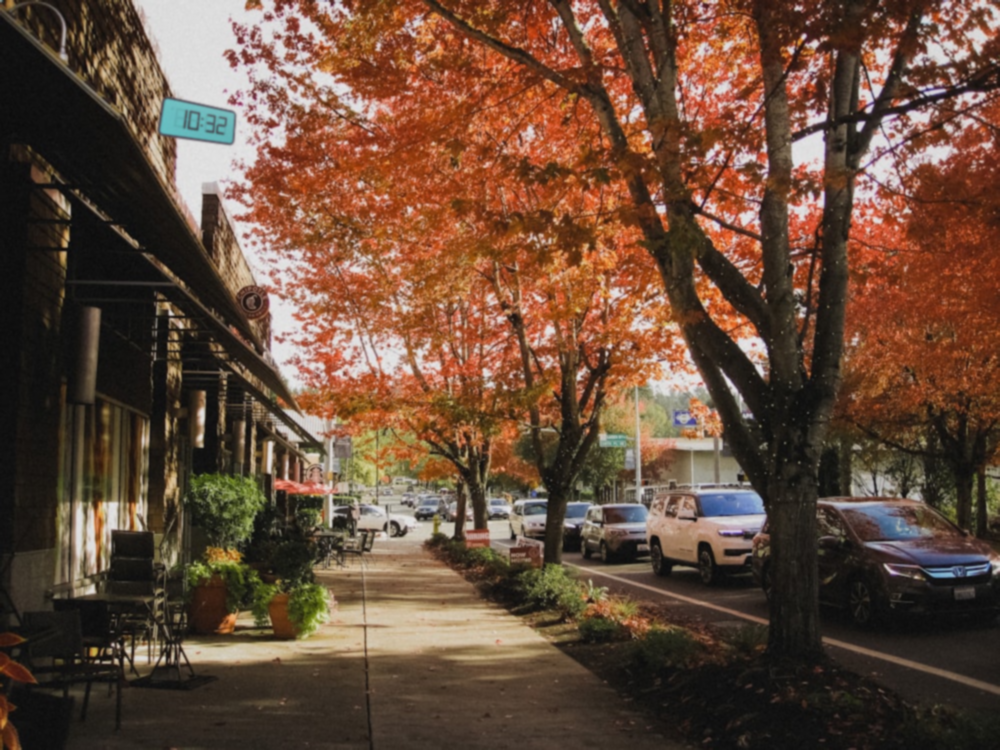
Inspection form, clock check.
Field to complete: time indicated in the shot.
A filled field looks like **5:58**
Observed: **10:32**
